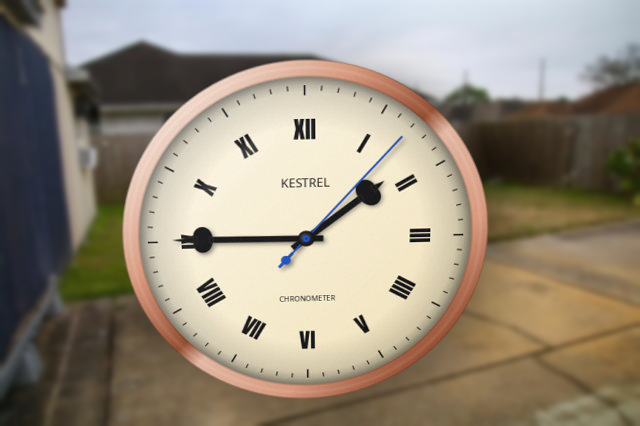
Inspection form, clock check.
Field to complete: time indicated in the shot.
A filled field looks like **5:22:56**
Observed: **1:45:07**
